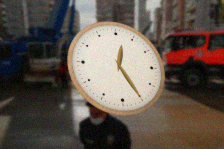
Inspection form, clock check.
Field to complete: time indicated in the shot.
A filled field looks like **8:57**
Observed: **12:25**
